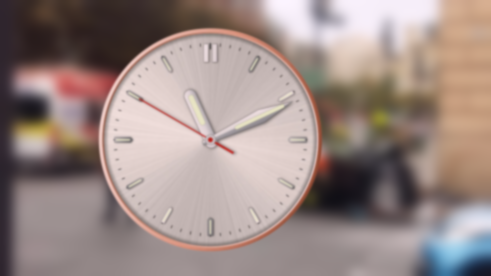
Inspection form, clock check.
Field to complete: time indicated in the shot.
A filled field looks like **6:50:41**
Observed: **11:10:50**
